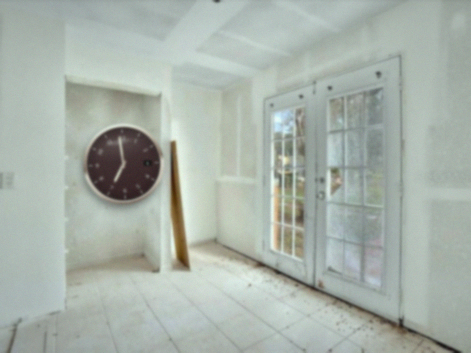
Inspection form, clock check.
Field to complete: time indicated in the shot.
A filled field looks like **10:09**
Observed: **6:59**
